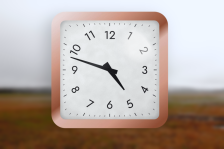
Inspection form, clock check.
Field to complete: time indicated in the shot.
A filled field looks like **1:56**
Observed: **4:48**
